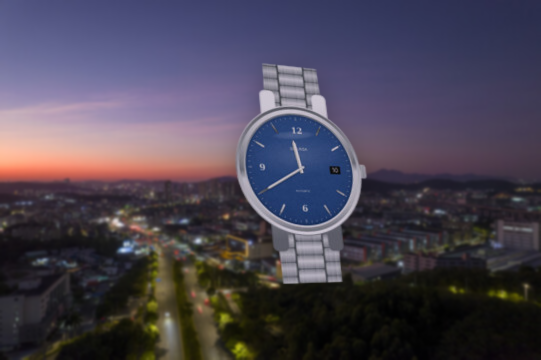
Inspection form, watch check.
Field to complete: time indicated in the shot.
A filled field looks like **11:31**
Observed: **11:40**
